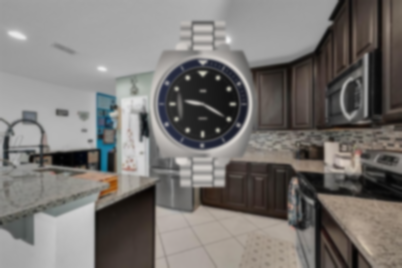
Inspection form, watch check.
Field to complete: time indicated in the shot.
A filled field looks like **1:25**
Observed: **9:20**
